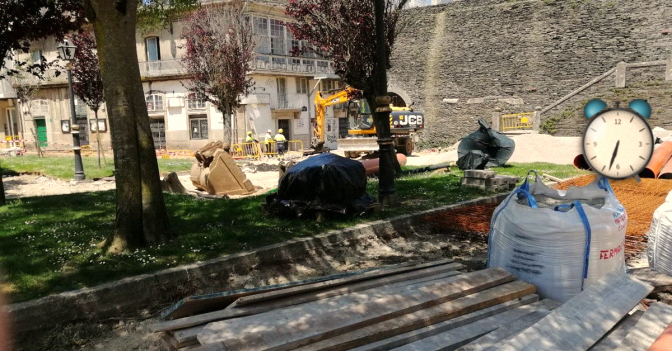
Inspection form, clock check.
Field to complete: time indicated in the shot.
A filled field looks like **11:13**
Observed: **6:33**
